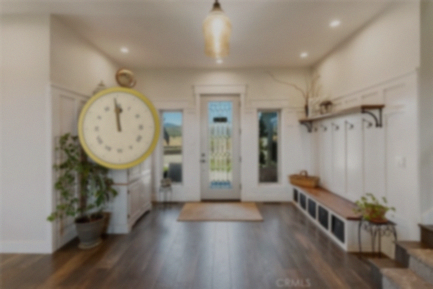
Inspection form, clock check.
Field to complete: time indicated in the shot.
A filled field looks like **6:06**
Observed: **11:59**
